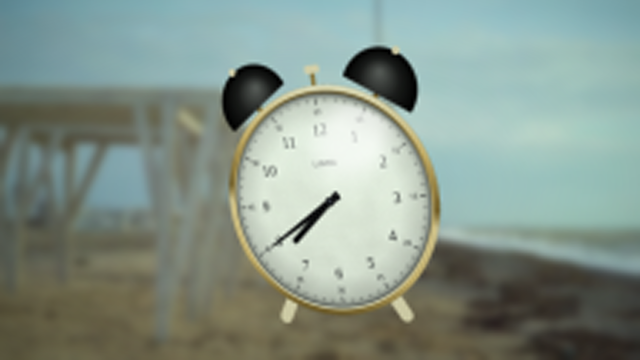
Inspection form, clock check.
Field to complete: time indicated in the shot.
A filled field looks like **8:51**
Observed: **7:40**
